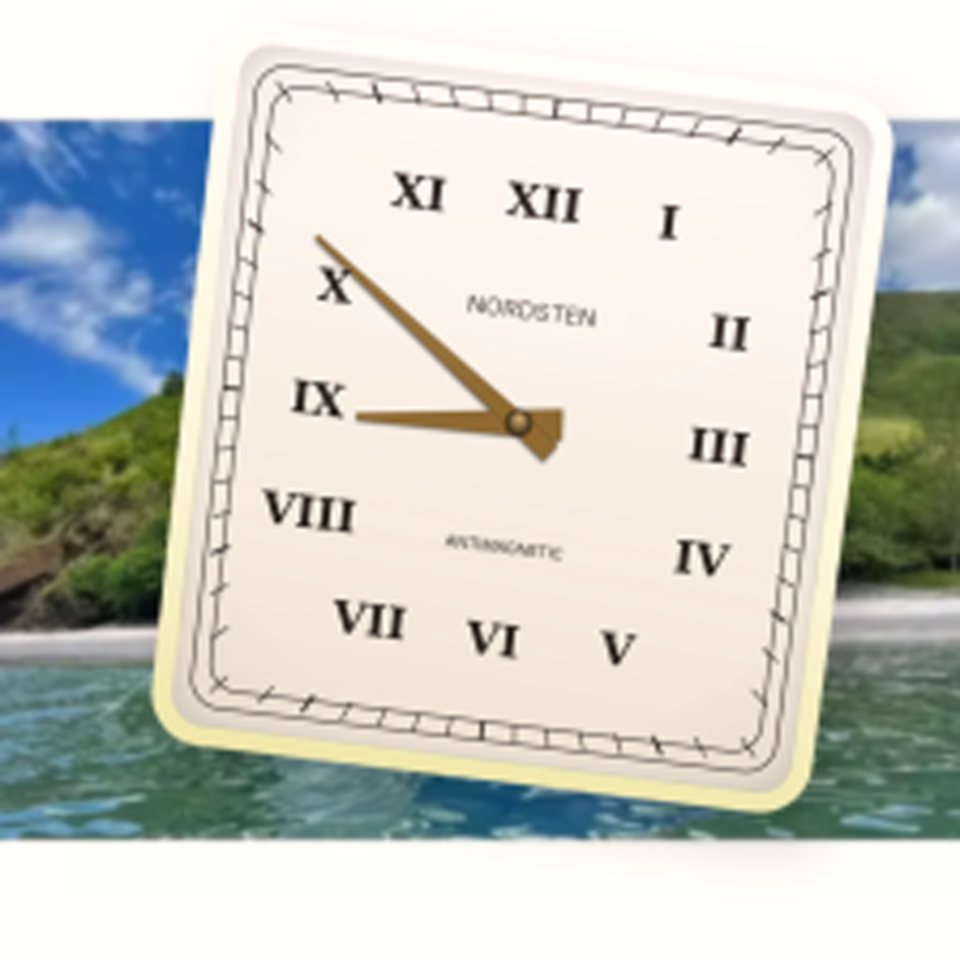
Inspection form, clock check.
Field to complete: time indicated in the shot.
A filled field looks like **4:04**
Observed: **8:51**
